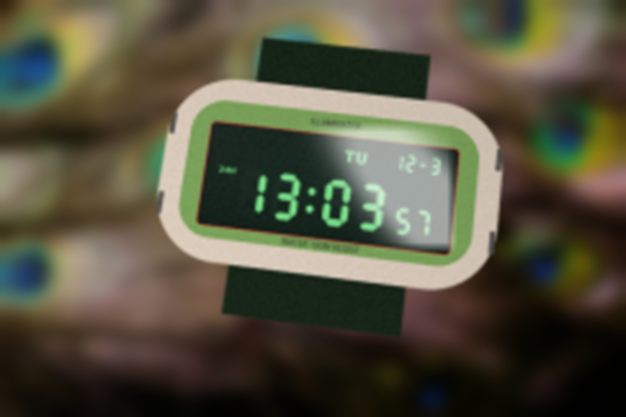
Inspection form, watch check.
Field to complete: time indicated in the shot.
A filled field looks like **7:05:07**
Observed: **13:03:57**
